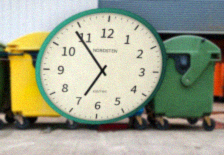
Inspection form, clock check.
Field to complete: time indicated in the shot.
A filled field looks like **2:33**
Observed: **6:54**
